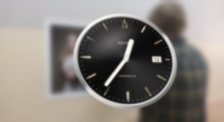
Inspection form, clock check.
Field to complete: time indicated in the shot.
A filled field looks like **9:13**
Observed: **12:36**
